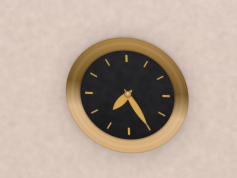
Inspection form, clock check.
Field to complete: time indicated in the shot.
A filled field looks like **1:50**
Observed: **7:25**
